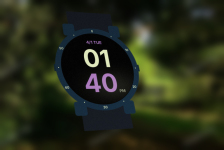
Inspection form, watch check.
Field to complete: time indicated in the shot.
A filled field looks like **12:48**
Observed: **1:40**
